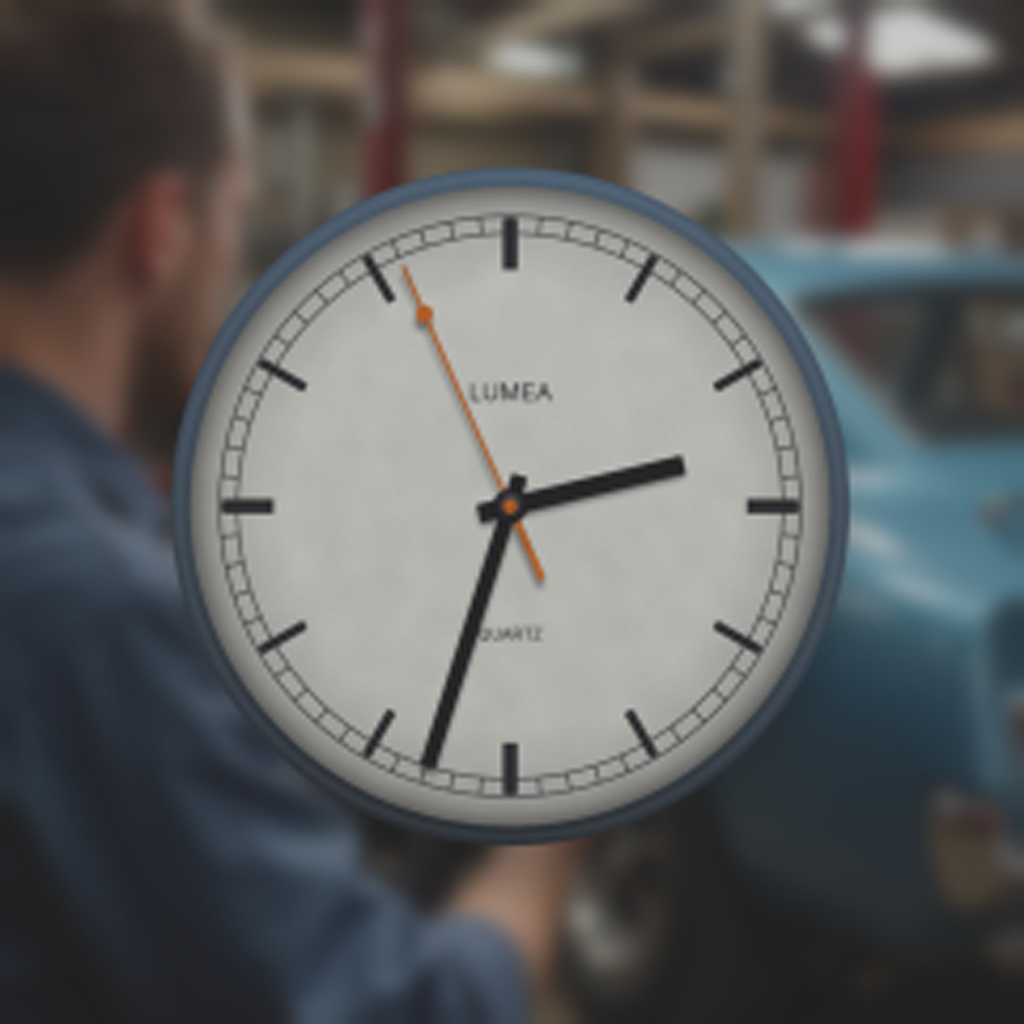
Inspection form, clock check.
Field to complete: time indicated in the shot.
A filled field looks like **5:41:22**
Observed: **2:32:56**
